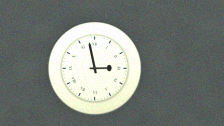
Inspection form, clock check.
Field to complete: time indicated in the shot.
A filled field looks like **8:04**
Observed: **2:58**
